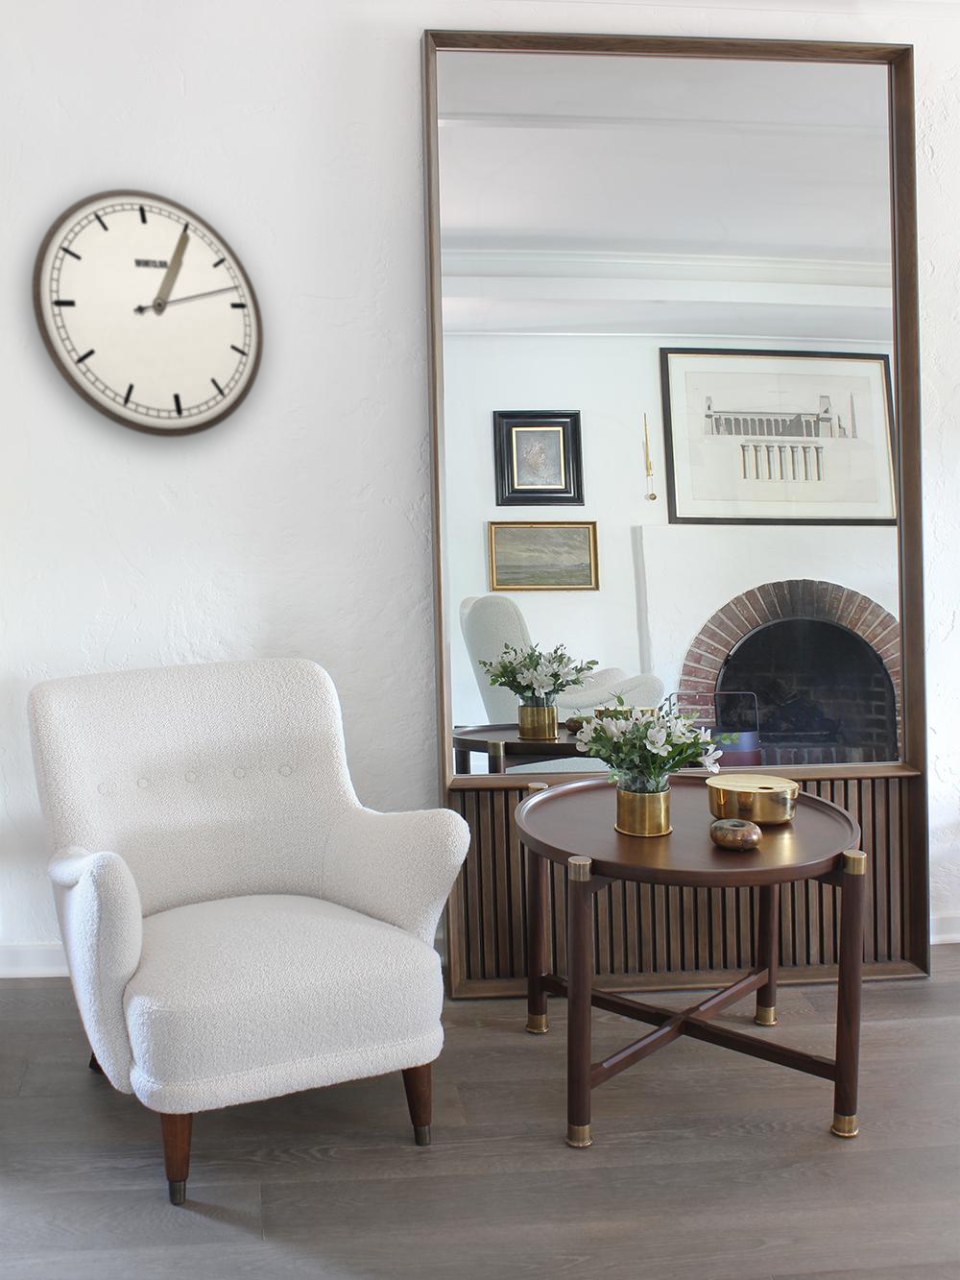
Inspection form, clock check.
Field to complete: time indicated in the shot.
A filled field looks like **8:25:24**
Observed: **1:05:13**
